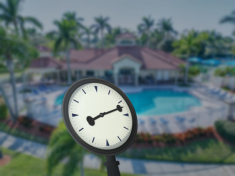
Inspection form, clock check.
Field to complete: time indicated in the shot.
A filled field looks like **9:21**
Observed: **8:12**
